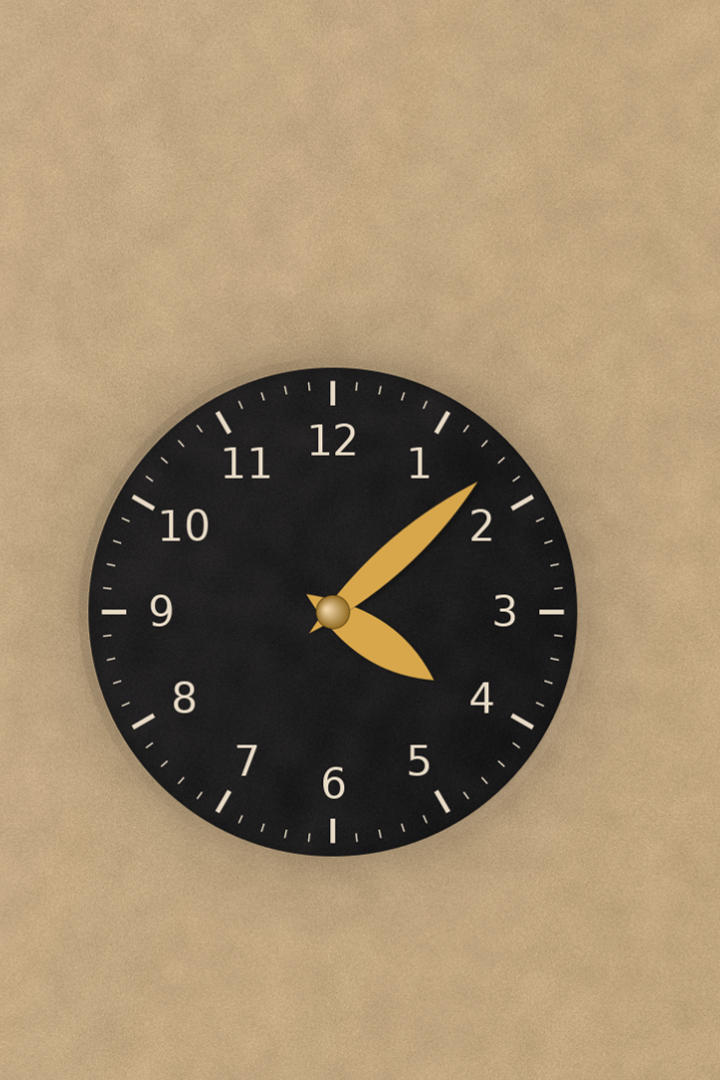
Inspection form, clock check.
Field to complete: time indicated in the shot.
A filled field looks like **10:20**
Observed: **4:08**
